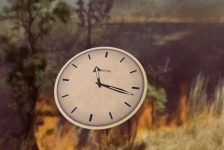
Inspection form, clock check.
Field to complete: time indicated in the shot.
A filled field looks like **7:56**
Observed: **11:17**
